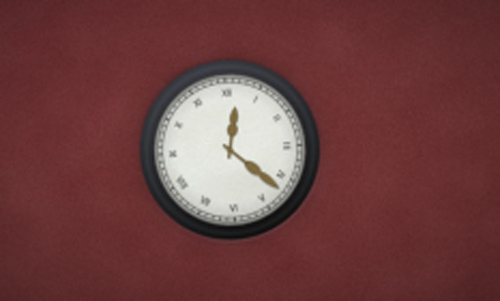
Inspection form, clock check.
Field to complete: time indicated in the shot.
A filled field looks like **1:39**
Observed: **12:22**
